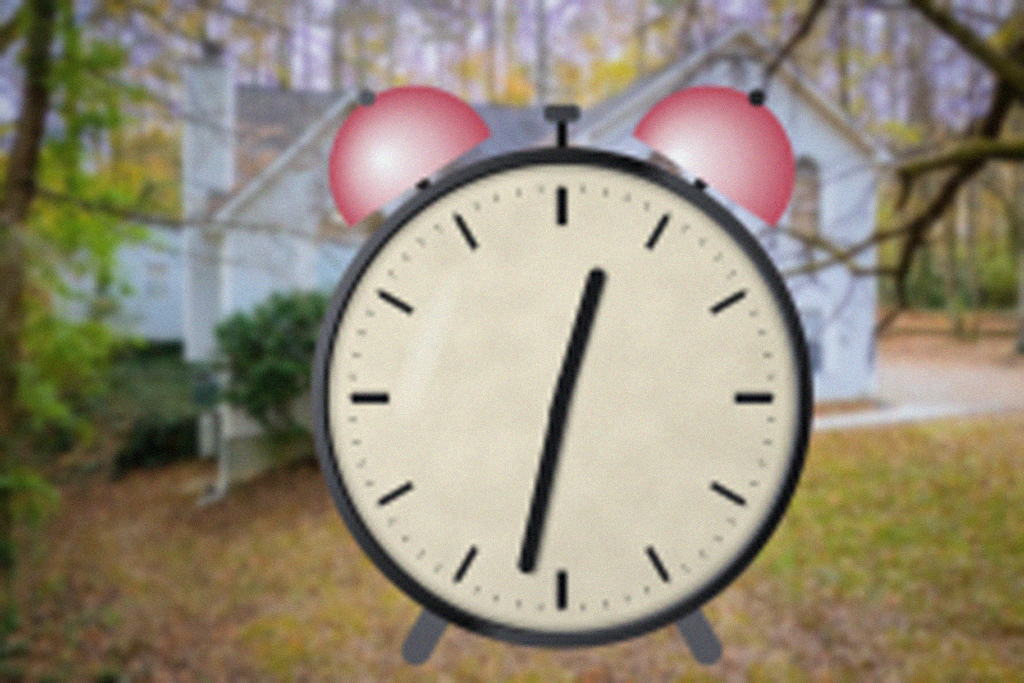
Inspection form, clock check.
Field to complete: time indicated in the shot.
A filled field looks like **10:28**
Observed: **12:32**
